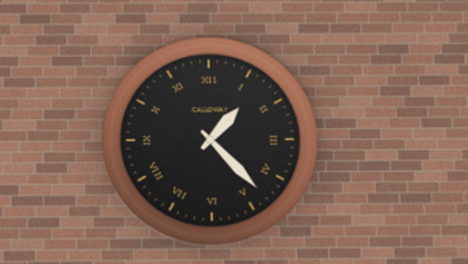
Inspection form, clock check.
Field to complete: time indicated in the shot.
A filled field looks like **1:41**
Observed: **1:23**
